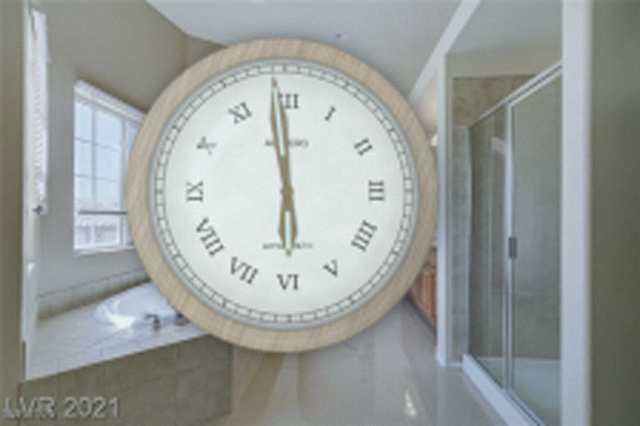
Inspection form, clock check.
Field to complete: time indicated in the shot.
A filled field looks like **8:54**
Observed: **5:59**
